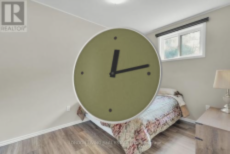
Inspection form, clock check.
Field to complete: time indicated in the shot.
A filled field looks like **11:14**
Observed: **12:13**
